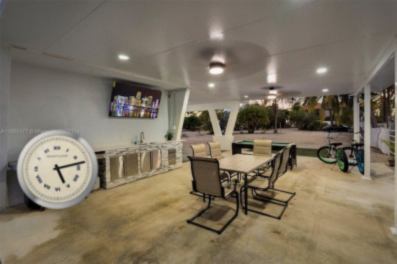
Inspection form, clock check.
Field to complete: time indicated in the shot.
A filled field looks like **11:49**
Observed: **5:13**
